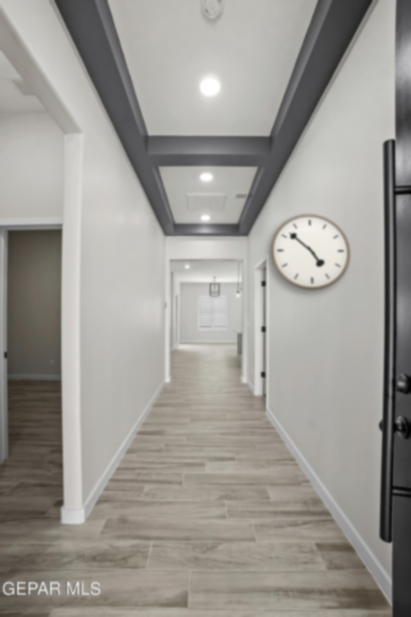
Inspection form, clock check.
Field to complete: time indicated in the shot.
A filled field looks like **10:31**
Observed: **4:52**
